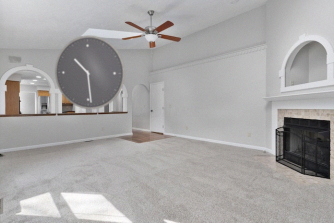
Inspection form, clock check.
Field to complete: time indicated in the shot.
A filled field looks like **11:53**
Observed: **10:29**
